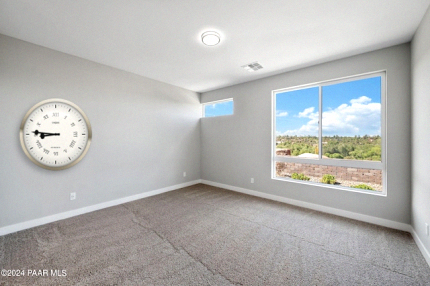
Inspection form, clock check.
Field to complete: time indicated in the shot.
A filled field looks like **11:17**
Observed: **8:46**
